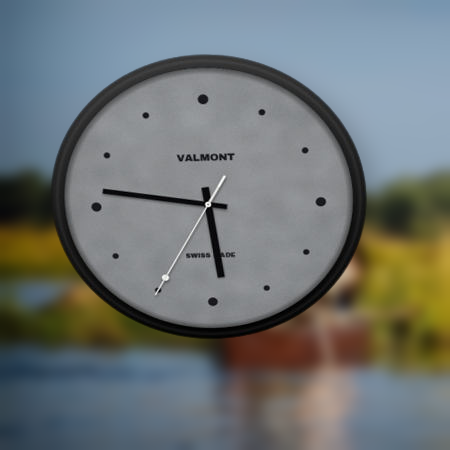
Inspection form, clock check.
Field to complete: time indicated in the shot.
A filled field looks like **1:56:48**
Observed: **5:46:35**
